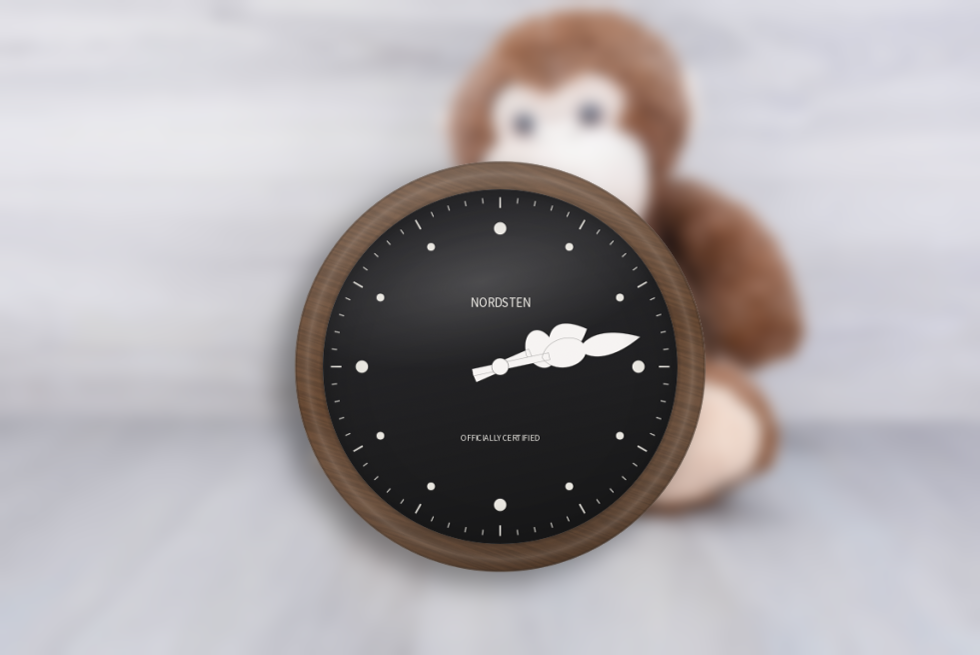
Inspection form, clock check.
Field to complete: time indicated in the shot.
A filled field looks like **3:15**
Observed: **2:13**
